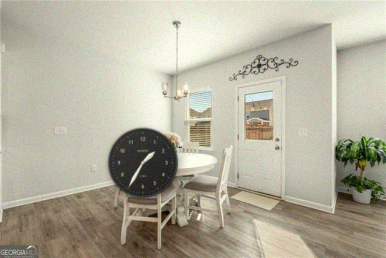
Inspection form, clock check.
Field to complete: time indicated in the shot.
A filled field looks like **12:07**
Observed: **1:35**
